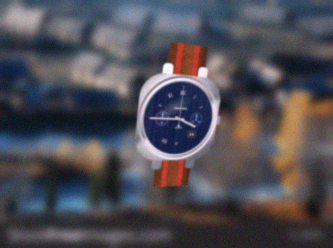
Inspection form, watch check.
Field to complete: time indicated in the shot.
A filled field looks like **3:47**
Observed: **3:45**
